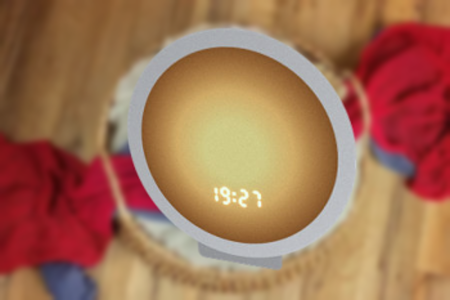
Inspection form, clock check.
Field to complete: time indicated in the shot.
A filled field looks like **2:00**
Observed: **19:27**
